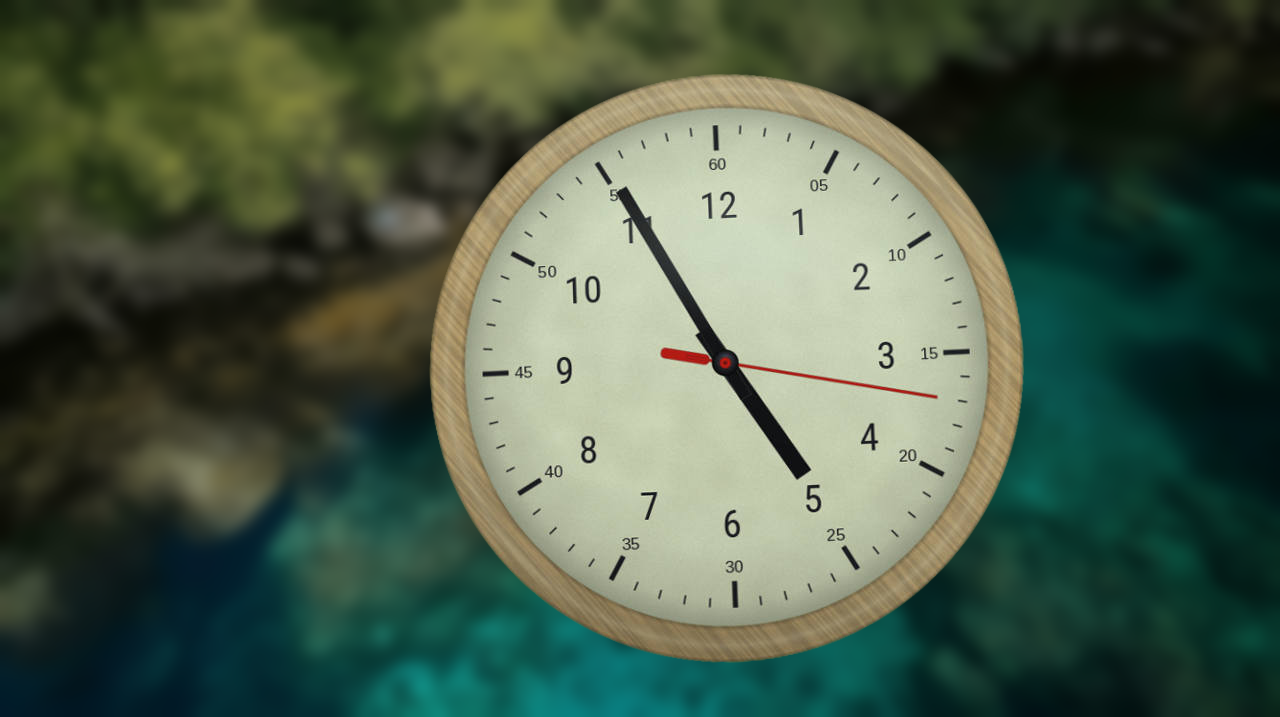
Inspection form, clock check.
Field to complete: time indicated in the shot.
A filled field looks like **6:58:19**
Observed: **4:55:17**
